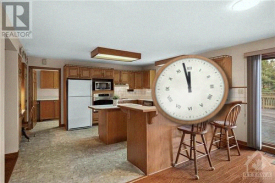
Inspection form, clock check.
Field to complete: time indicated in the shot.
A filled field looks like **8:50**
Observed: **11:58**
